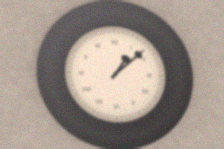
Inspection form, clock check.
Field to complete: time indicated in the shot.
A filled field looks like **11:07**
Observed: **1:08**
